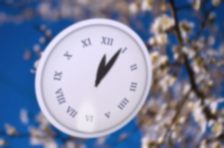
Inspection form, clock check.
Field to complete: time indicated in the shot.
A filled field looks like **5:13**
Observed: **12:04**
